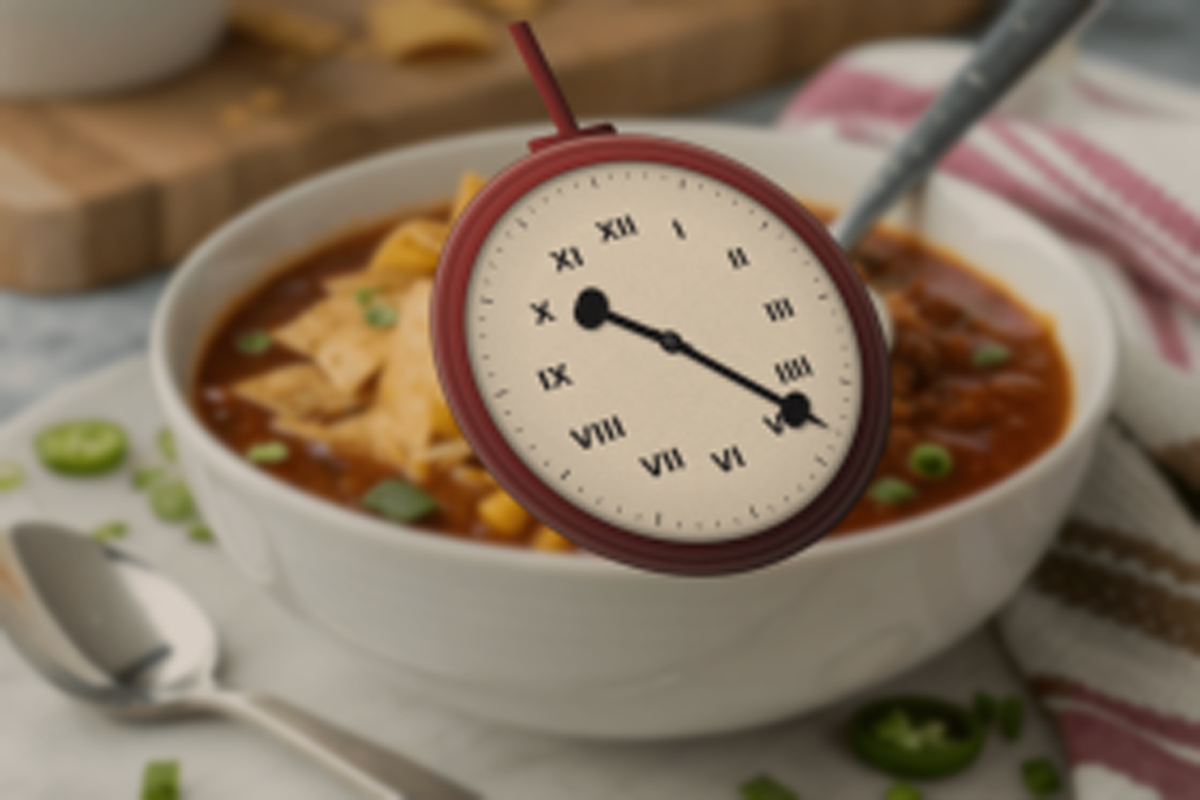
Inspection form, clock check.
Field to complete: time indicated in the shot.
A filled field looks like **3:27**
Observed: **10:23**
